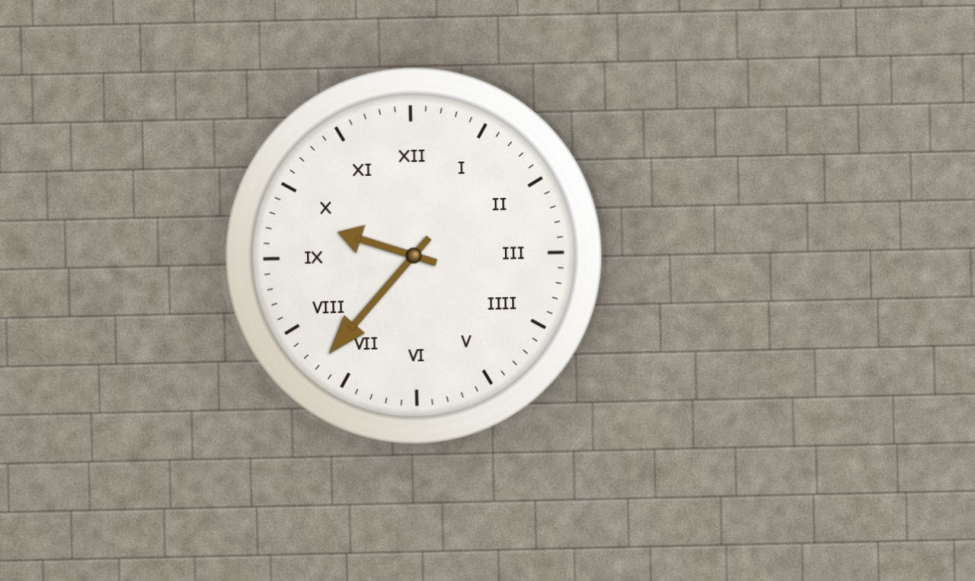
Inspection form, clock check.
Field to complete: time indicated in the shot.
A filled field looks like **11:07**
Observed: **9:37**
